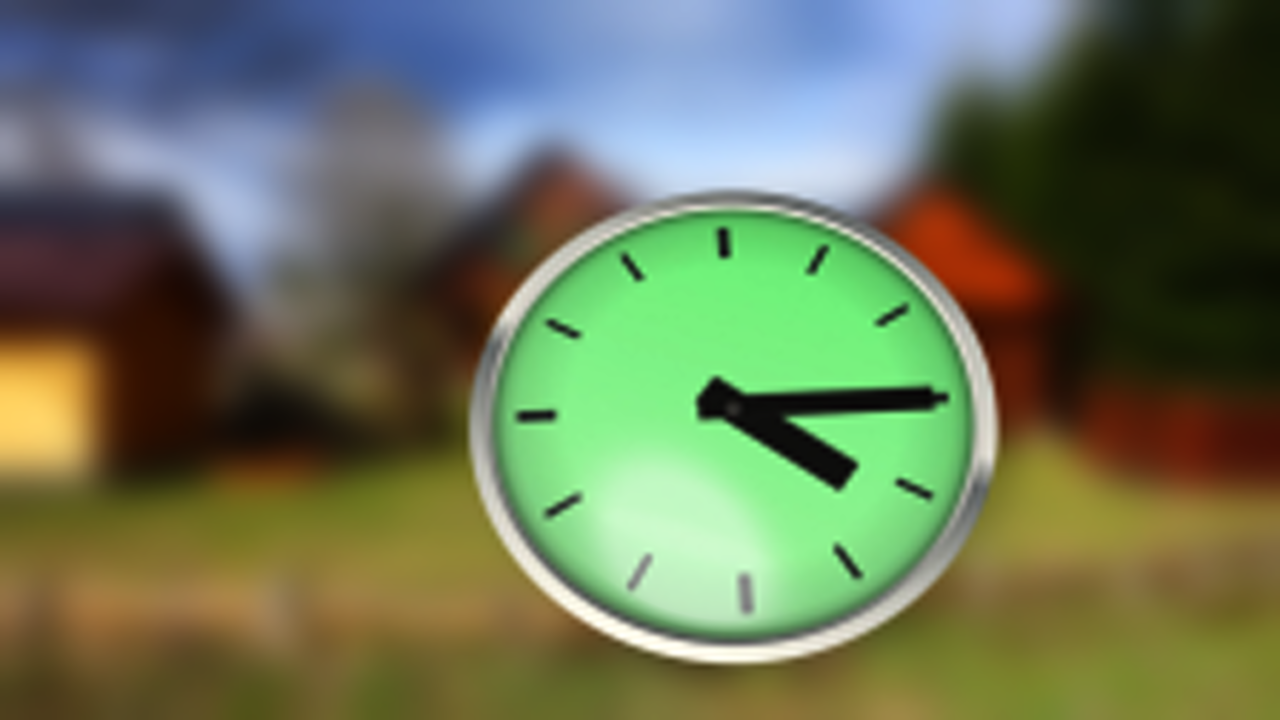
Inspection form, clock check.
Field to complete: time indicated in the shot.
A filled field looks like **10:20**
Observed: **4:15**
